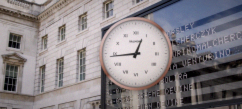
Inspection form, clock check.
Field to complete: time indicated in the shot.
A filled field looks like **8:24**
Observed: **12:44**
